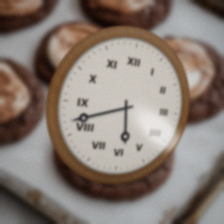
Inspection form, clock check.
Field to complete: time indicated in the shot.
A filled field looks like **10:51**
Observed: **5:42**
